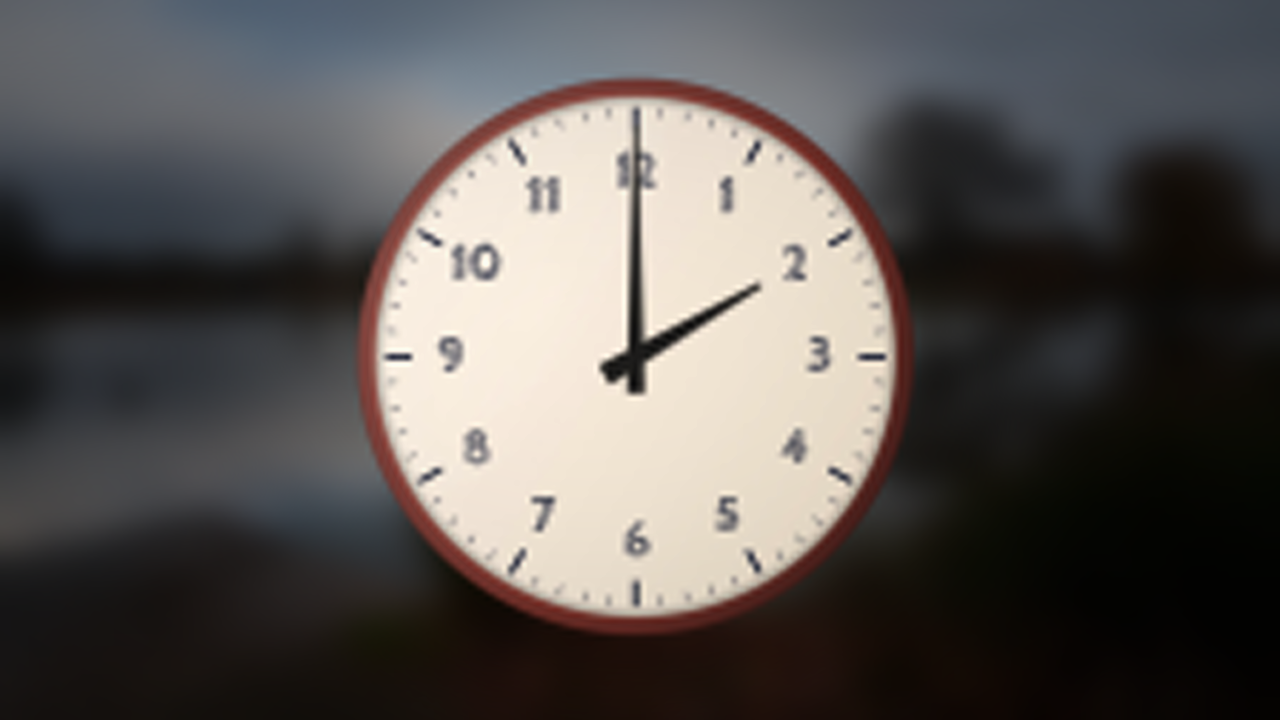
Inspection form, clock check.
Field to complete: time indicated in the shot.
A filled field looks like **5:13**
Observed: **2:00**
